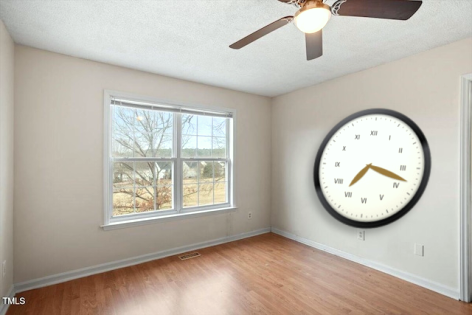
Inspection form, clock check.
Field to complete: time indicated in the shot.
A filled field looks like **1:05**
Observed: **7:18**
